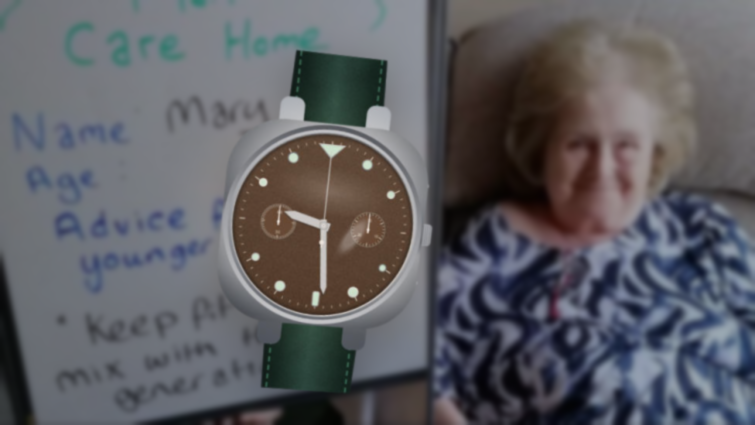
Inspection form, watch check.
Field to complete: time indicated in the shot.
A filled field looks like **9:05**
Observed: **9:29**
